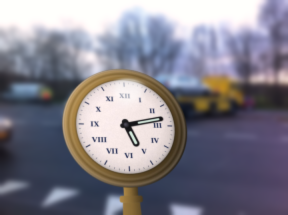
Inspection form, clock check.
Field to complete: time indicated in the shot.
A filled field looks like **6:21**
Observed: **5:13**
